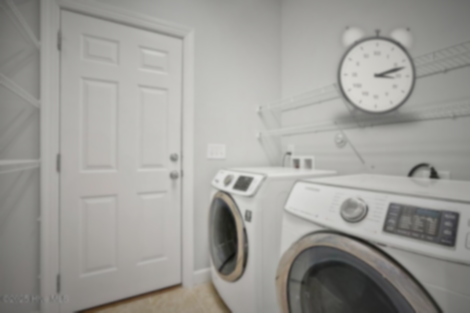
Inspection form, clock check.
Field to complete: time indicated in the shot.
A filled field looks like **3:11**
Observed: **3:12**
